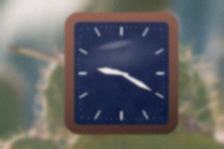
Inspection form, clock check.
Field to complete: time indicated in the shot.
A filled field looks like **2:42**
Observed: **9:20**
